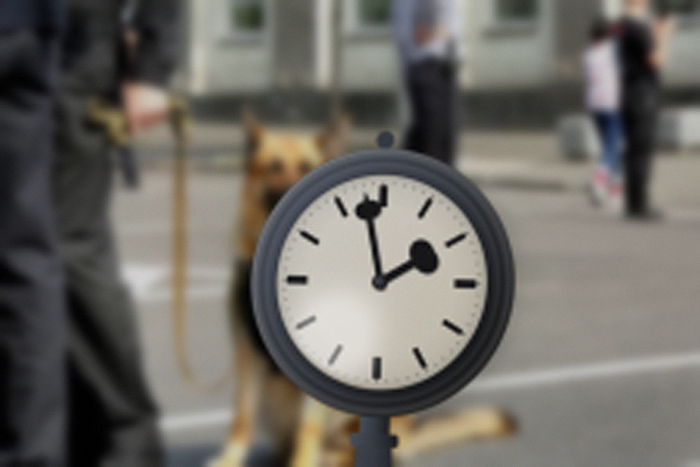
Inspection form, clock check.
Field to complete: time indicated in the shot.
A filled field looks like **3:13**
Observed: **1:58**
